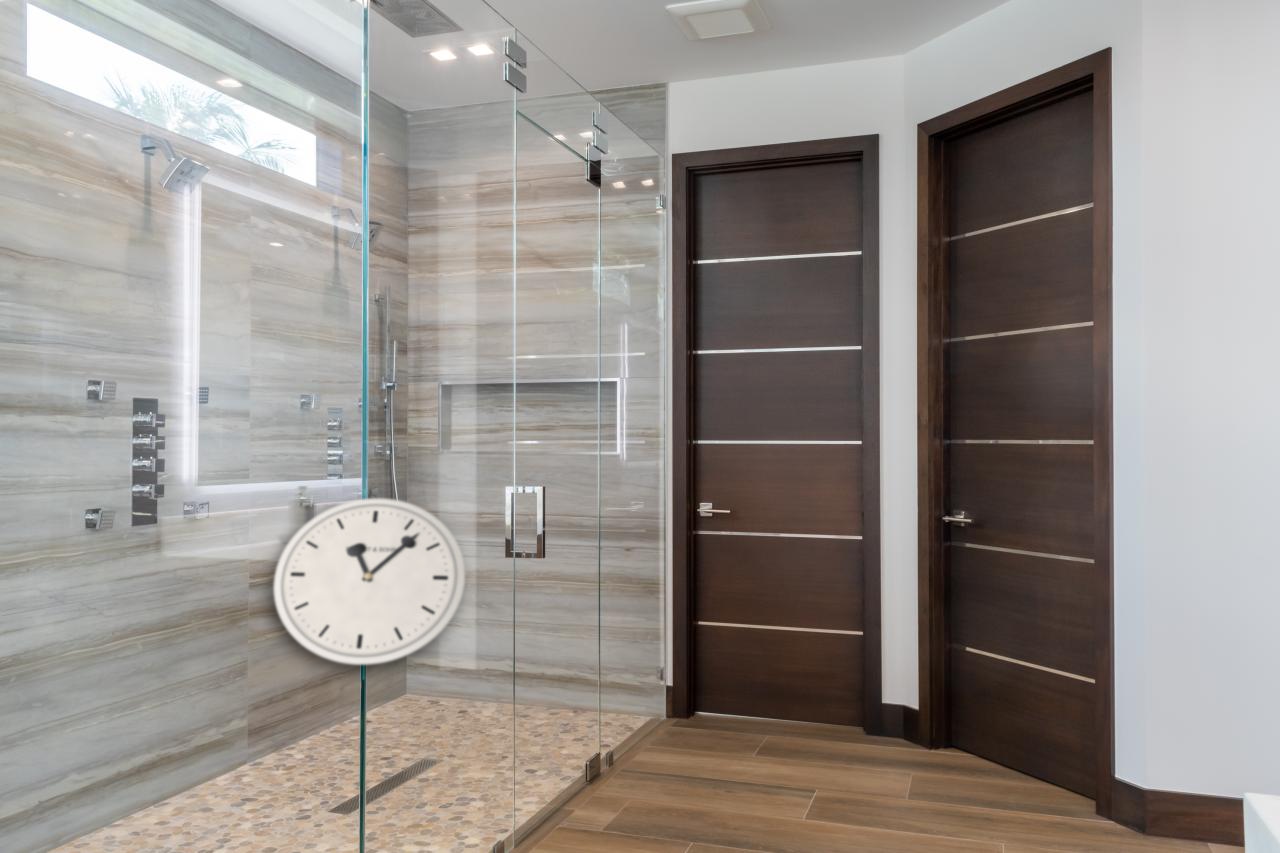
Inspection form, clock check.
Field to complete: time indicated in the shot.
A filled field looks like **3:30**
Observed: **11:07**
